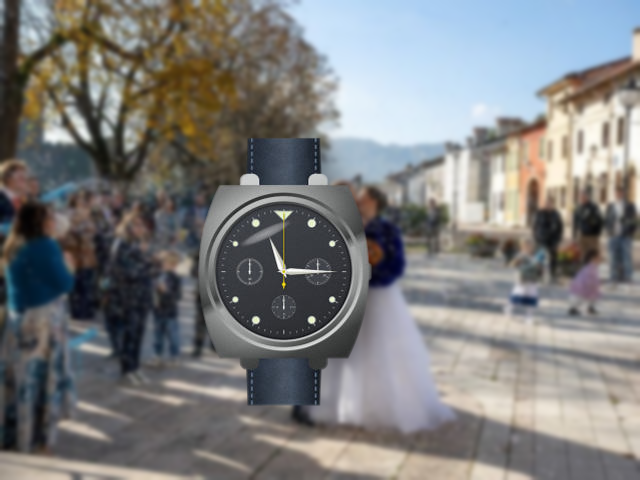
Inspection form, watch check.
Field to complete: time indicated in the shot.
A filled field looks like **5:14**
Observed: **11:15**
